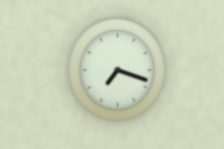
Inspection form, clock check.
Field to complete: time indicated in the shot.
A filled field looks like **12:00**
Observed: **7:18**
